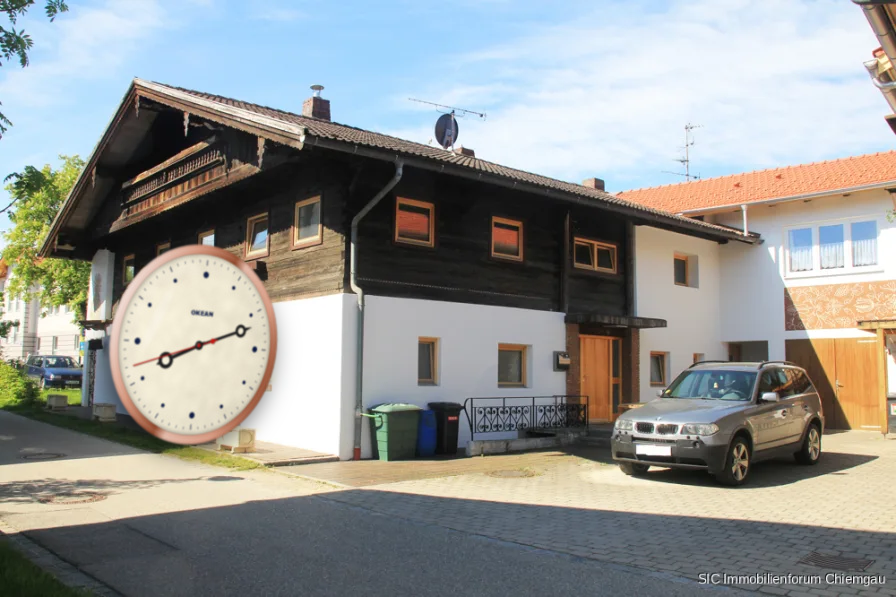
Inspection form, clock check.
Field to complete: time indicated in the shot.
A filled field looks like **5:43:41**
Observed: **8:11:42**
